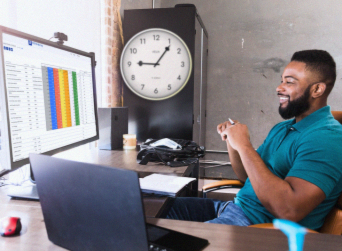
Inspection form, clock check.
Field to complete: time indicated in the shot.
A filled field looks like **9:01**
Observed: **9:06**
